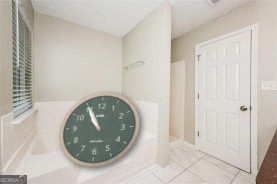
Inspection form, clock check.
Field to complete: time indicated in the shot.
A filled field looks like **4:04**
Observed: **10:55**
